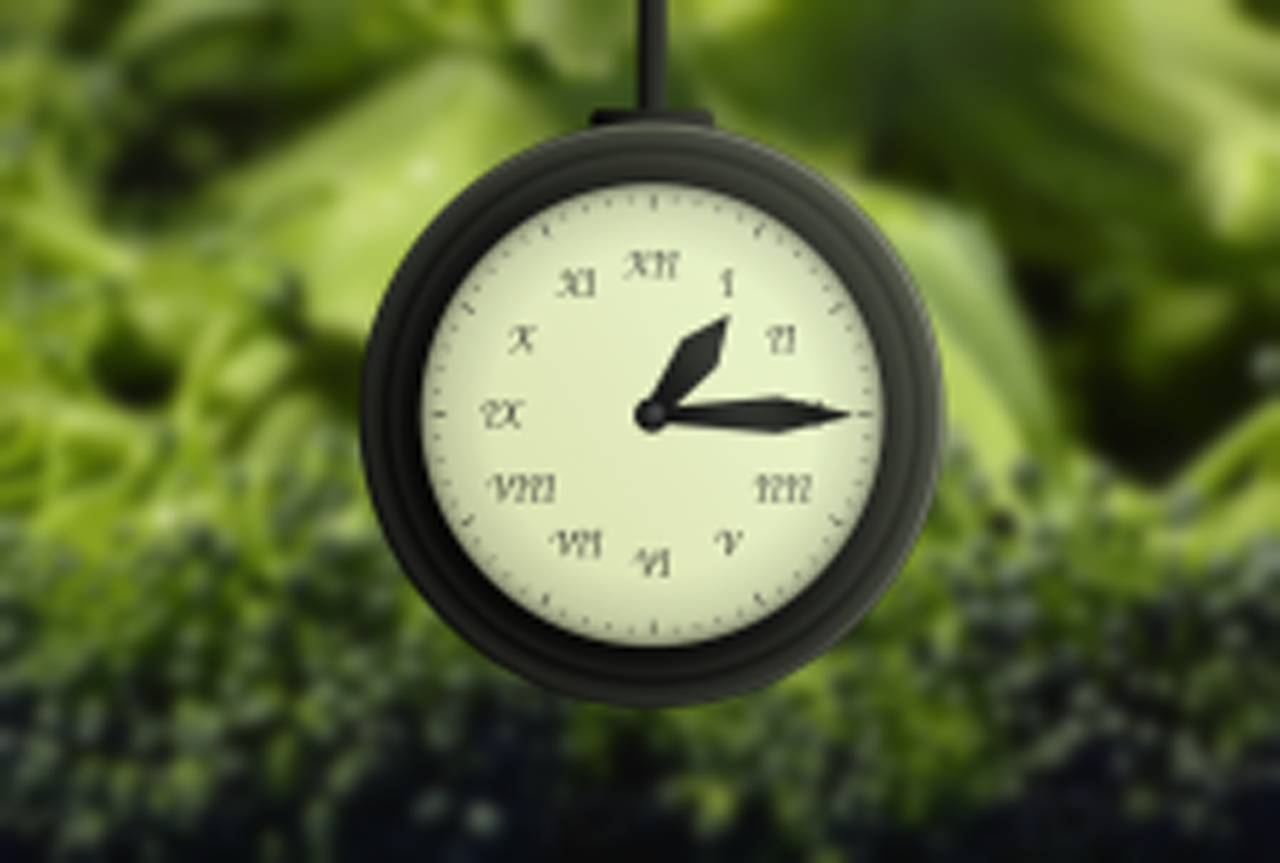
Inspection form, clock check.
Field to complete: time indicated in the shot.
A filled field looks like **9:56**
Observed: **1:15**
